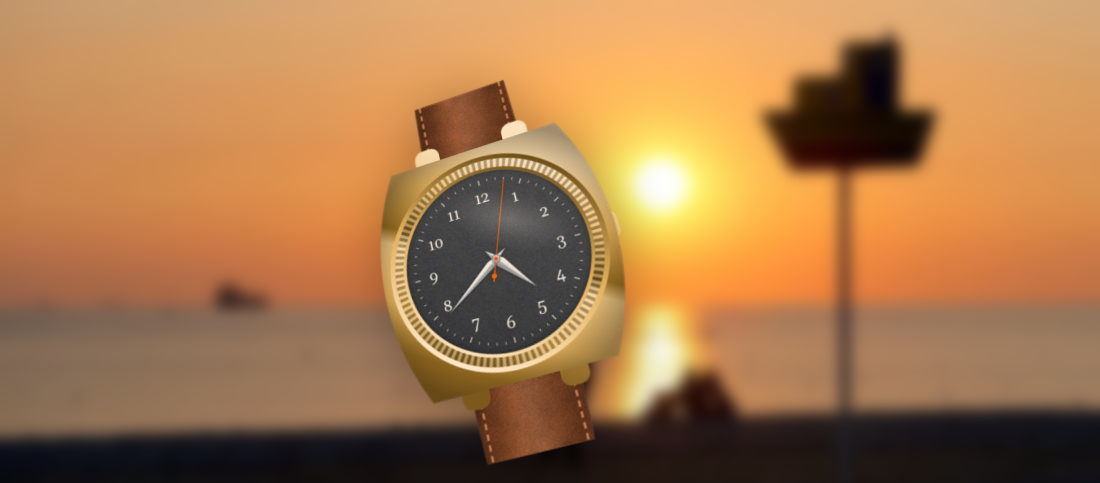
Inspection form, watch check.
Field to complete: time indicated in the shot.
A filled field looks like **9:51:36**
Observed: **4:39:03**
